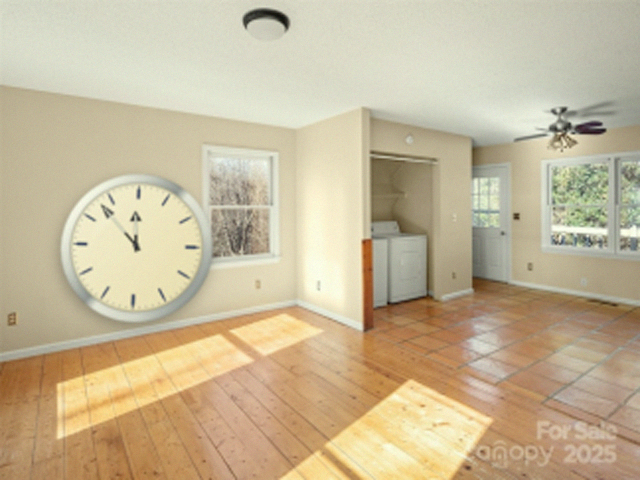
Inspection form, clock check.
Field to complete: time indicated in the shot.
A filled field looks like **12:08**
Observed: **11:53**
